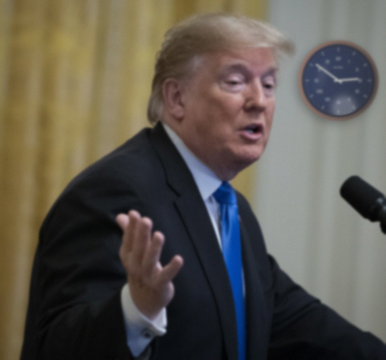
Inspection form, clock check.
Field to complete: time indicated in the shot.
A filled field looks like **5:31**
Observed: **2:51**
